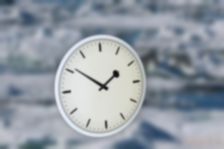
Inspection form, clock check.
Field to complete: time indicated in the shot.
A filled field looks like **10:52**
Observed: **1:51**
